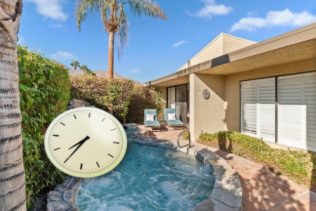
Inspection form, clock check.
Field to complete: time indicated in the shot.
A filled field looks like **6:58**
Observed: **7:35**
